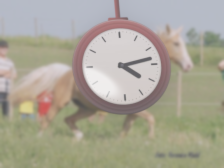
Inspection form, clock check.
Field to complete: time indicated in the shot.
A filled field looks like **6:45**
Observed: **4:13**
